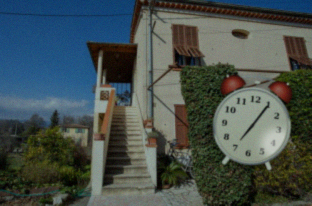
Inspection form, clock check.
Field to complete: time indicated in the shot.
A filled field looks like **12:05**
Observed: **7:05**
